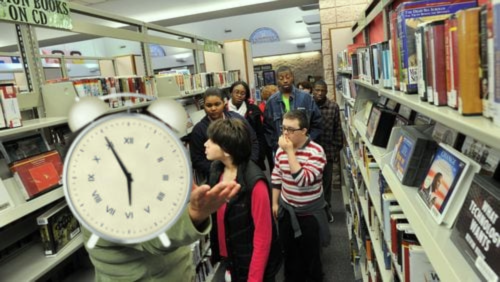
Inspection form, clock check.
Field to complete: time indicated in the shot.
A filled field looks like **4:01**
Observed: **5:55**
